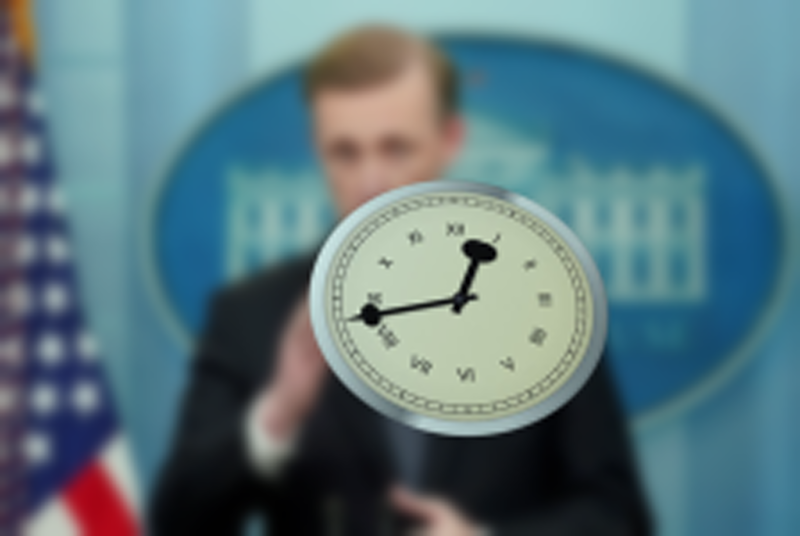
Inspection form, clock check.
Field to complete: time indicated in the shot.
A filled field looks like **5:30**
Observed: **12:43**
